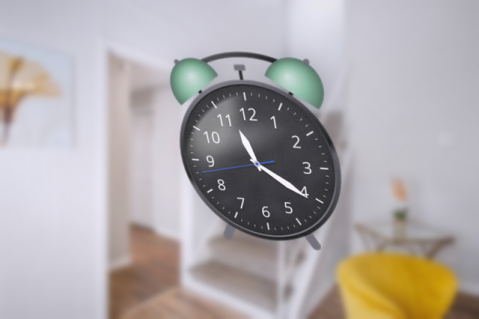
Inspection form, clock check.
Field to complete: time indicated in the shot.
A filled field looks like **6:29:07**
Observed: **11:20:43**
